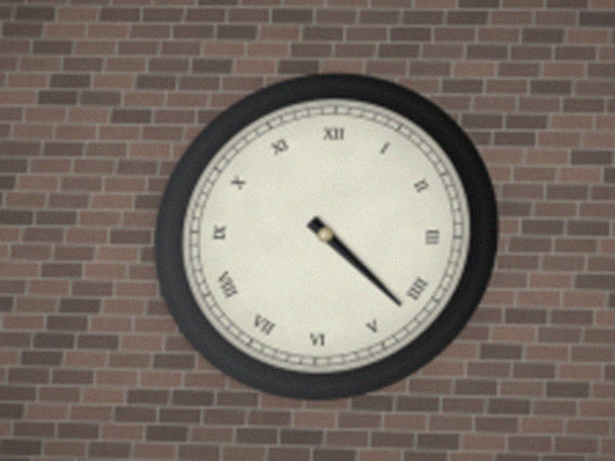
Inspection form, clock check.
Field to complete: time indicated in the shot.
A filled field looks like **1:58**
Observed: **4:22**
